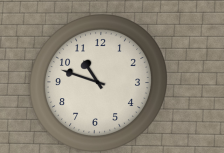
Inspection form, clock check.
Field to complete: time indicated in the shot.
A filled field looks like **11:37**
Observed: **10:48**
